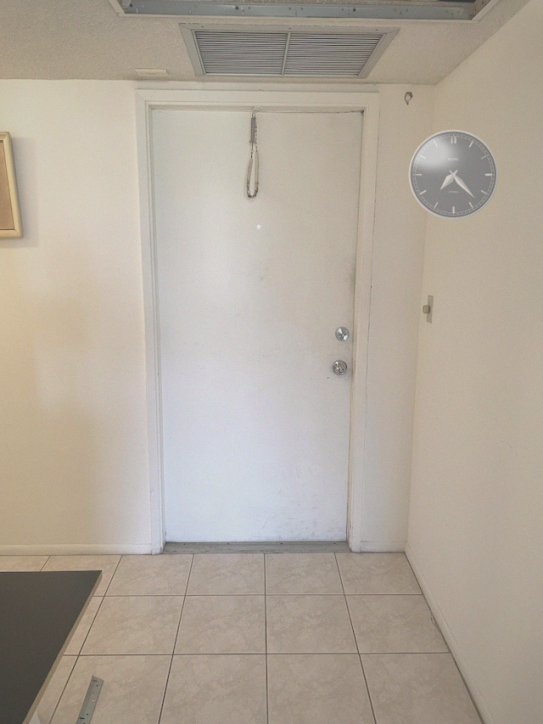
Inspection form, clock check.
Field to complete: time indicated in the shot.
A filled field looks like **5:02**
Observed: **7:23**
